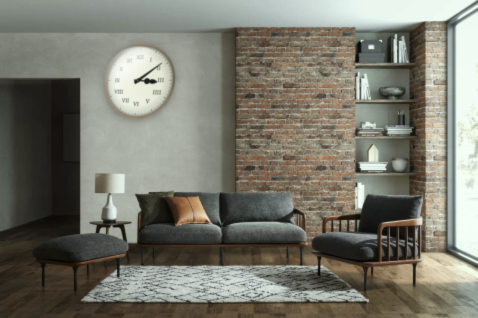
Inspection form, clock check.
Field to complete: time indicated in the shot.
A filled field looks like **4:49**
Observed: **3:09**
